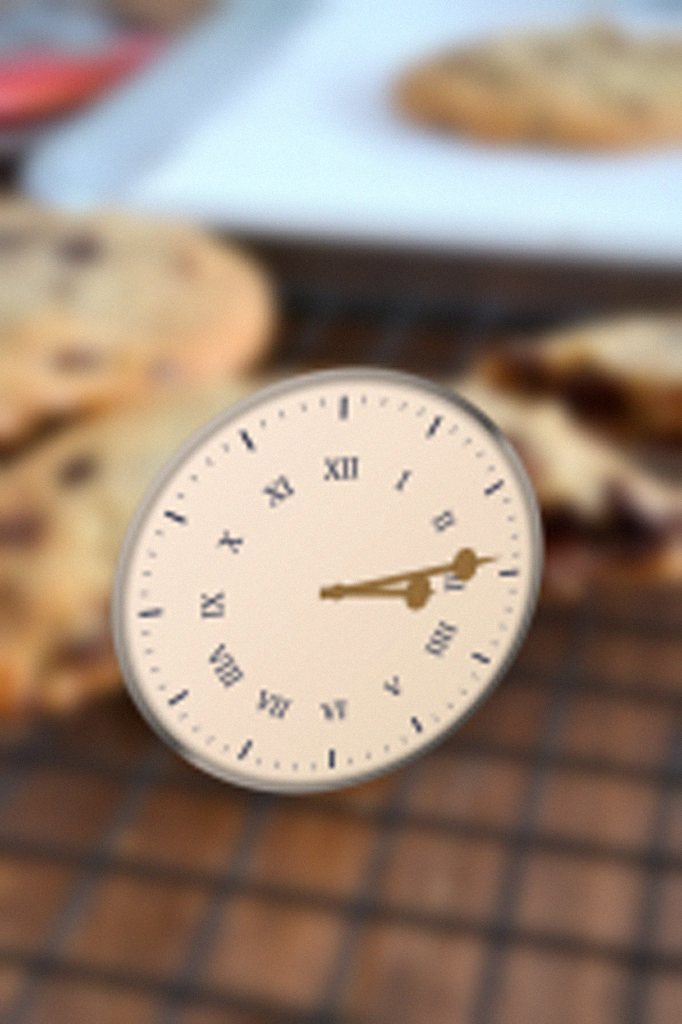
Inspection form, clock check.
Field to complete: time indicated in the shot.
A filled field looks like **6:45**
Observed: **3:14**
